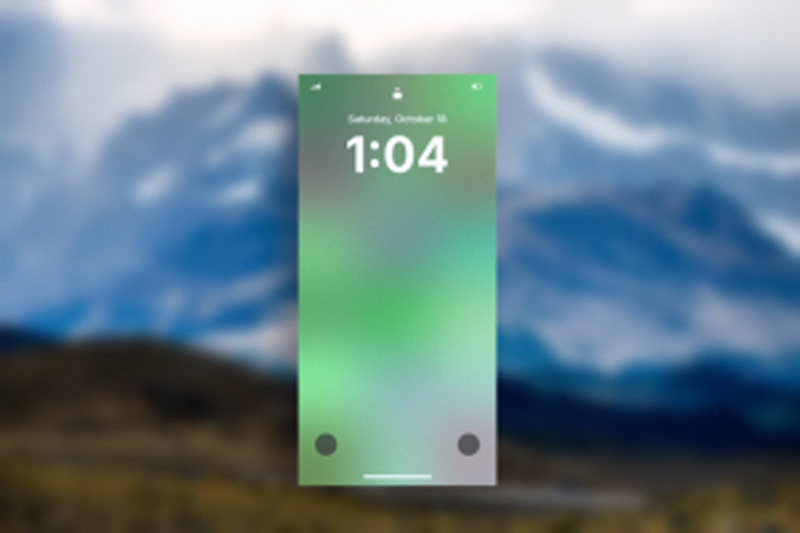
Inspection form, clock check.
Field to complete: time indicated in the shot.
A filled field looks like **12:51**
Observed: **1:04**
